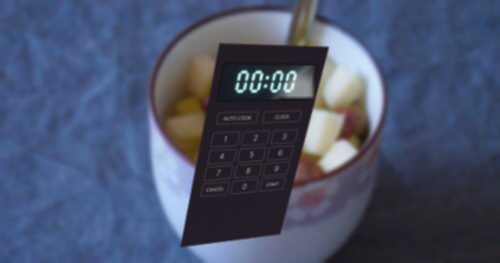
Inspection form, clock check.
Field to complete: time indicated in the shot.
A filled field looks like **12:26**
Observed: **0:00**
